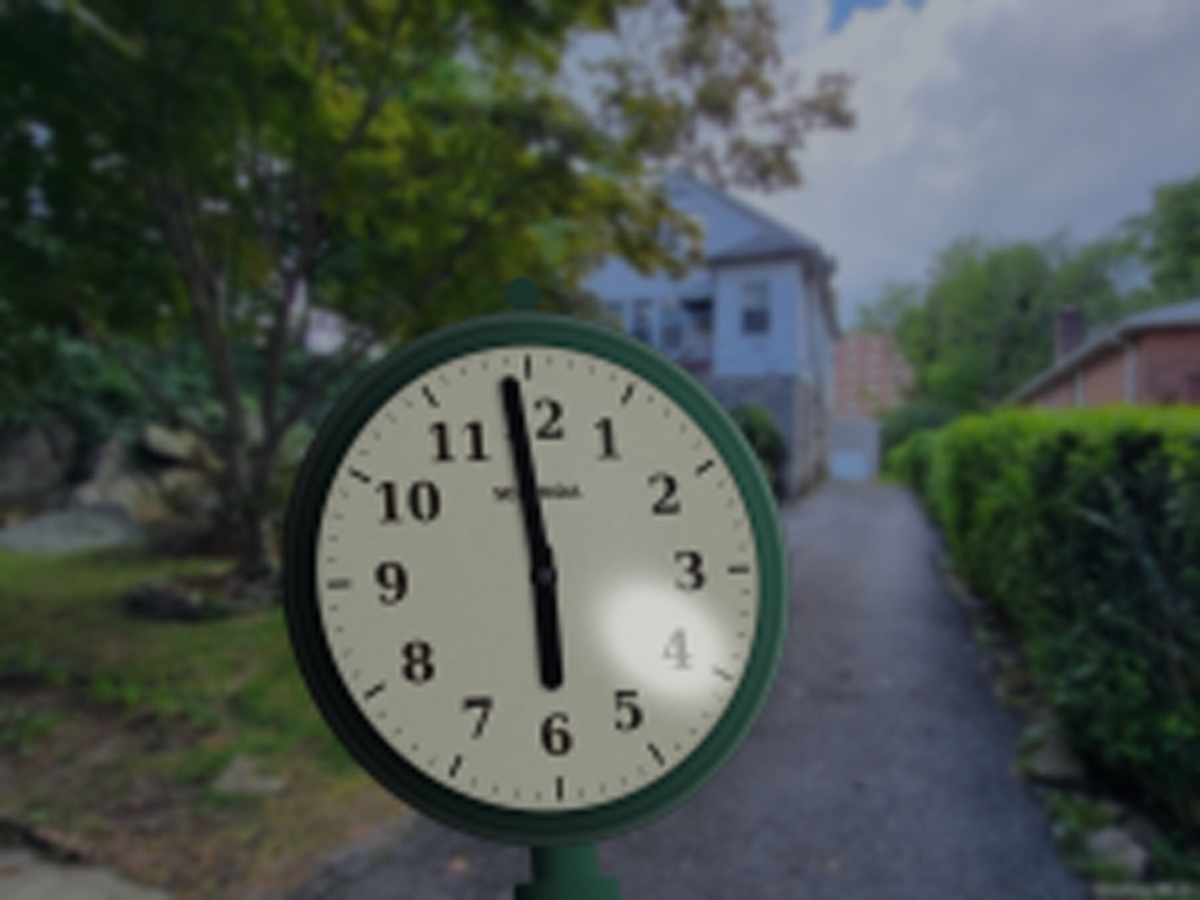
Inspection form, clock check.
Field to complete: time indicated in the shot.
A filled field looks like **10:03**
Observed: **5:59**
